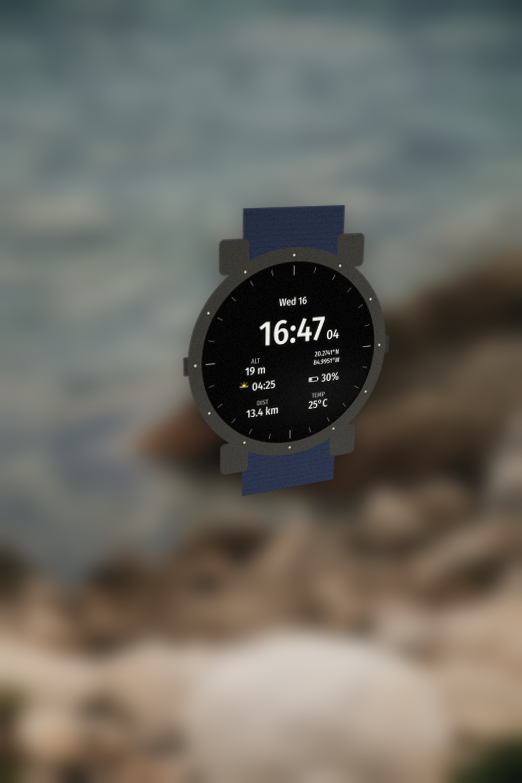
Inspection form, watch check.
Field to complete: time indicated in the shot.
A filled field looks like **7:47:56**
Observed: **16:47:04**
